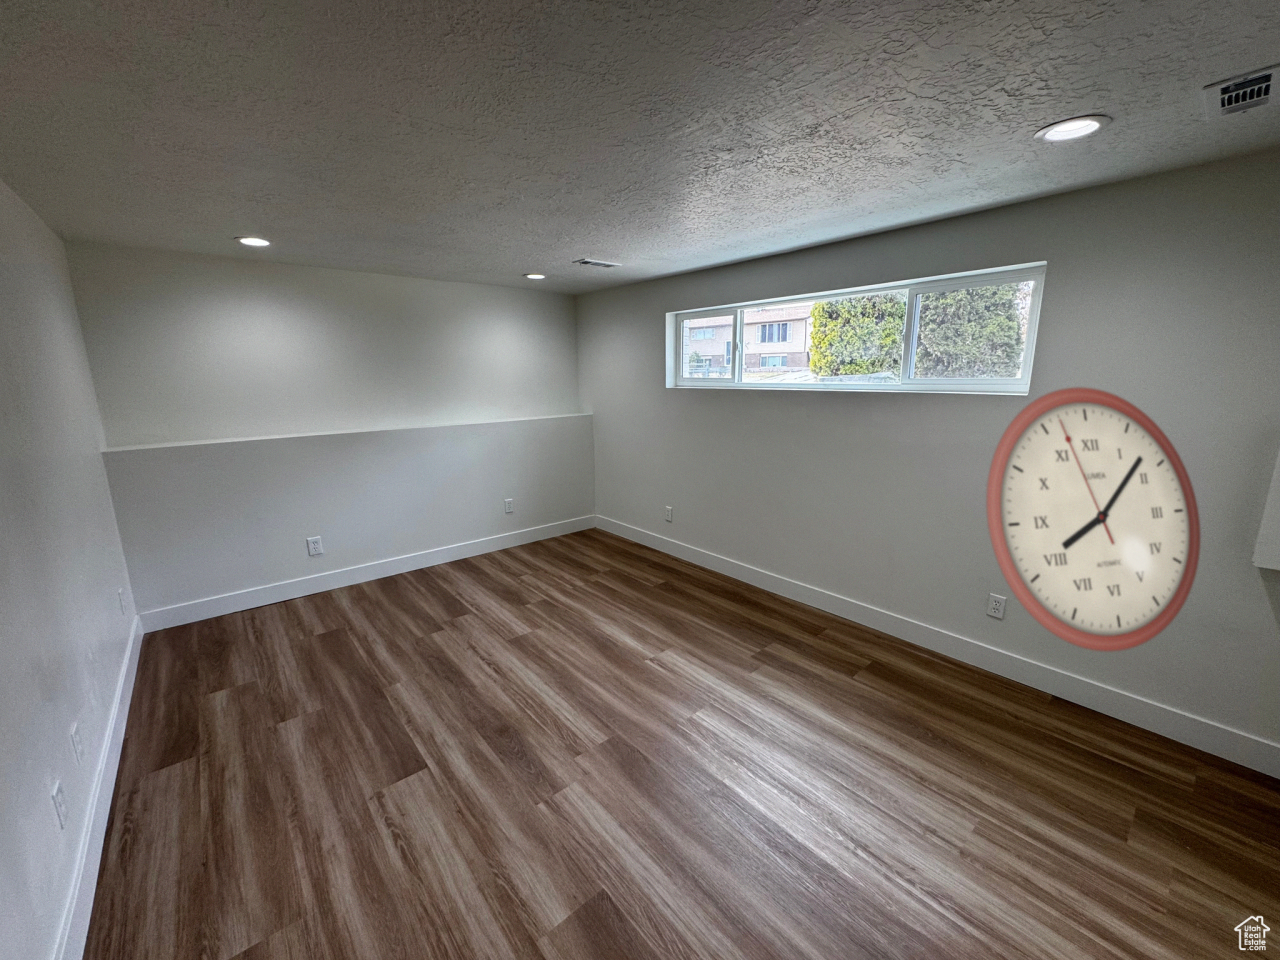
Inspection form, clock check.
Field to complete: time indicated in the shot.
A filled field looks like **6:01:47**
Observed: **8:07:57**
